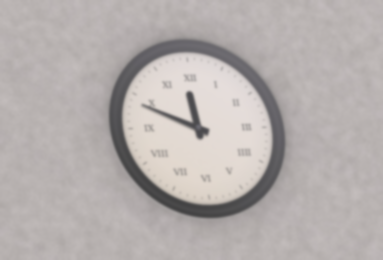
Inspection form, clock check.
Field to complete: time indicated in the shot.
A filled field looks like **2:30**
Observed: **11:49**
